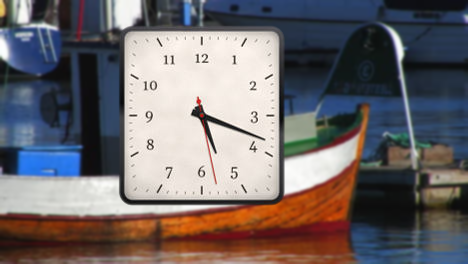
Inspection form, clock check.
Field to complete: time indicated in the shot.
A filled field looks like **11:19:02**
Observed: **5:18:28**
